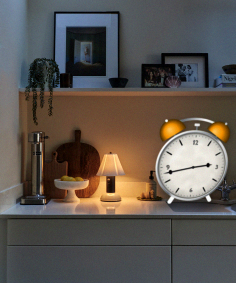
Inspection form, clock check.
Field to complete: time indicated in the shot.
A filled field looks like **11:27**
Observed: **2:43**
